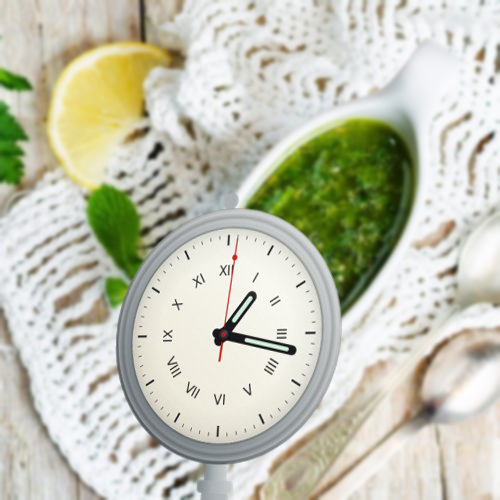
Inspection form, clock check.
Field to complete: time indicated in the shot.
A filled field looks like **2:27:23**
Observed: **1:17:01**
